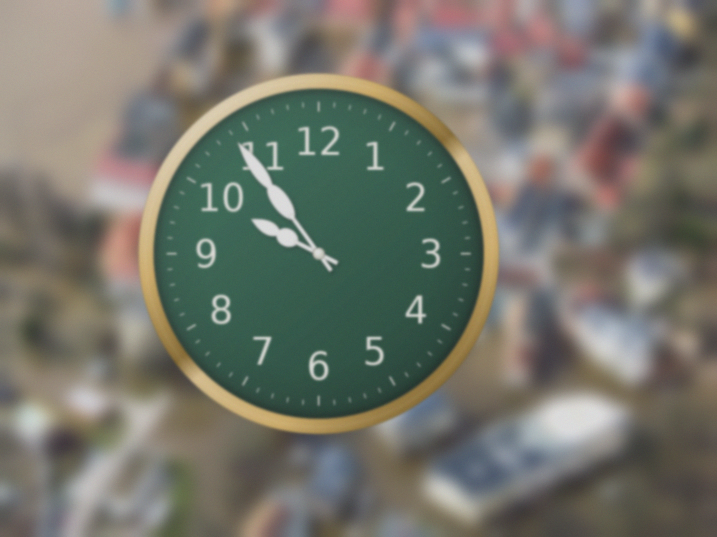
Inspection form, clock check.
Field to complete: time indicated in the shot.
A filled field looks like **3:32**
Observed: **9:54**
